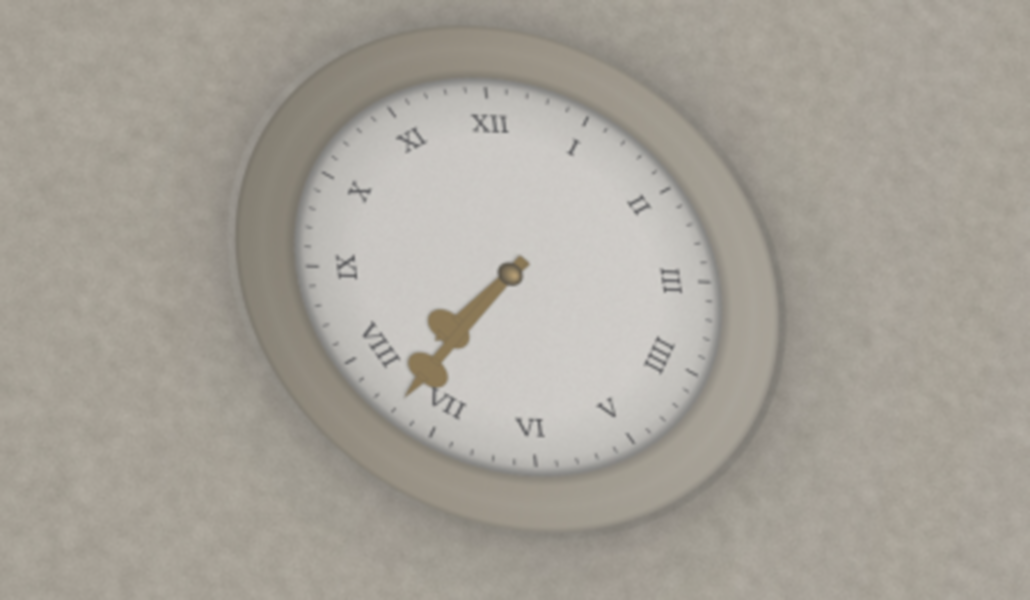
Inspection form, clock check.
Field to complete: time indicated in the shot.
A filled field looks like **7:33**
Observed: **7:37**
